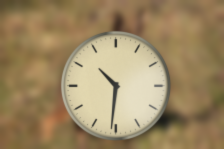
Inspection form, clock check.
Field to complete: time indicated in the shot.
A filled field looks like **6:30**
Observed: **10:31**
